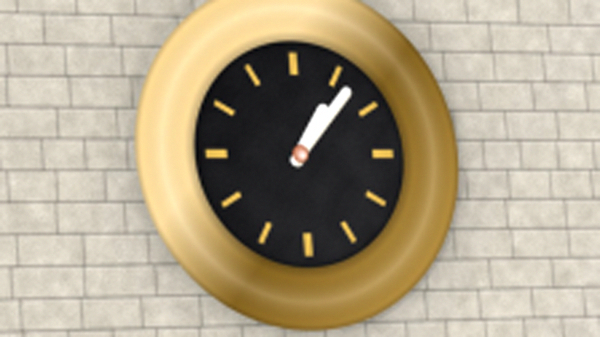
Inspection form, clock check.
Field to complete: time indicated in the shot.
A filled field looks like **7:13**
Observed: **1:07**
